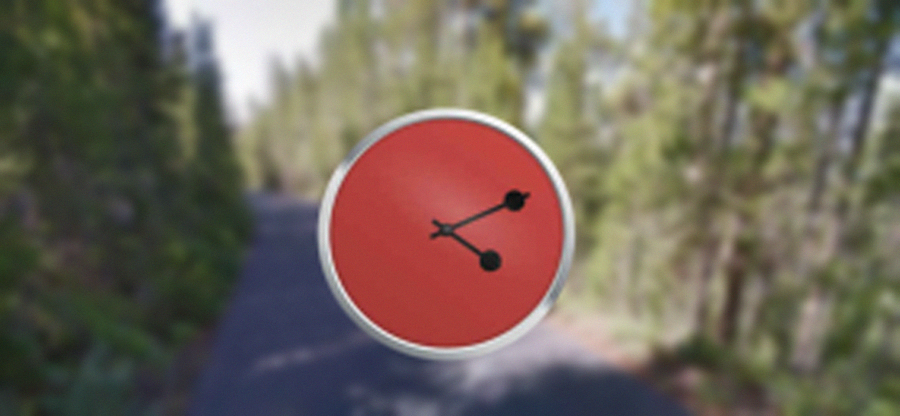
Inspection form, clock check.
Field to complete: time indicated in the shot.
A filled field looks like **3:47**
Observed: **4:11**
